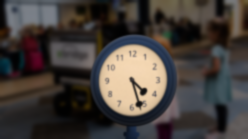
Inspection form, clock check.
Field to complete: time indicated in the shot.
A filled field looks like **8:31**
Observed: **4:27**
